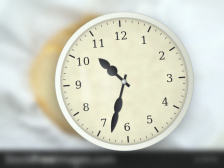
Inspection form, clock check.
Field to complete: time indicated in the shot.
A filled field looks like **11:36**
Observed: **10:33**
